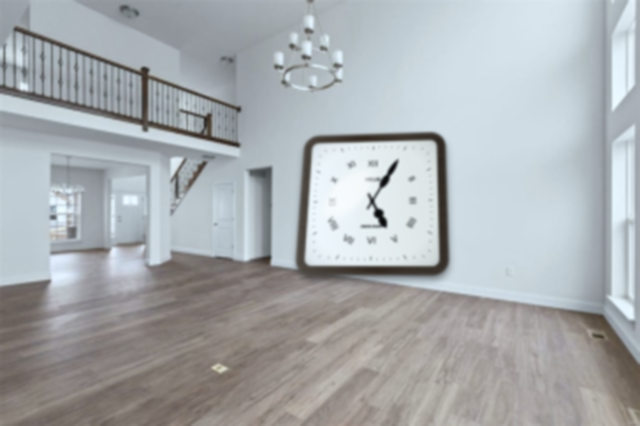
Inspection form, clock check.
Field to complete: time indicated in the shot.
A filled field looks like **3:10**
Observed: **5:05**
